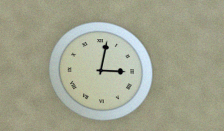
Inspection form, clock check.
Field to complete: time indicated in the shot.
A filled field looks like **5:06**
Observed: **3:02**
